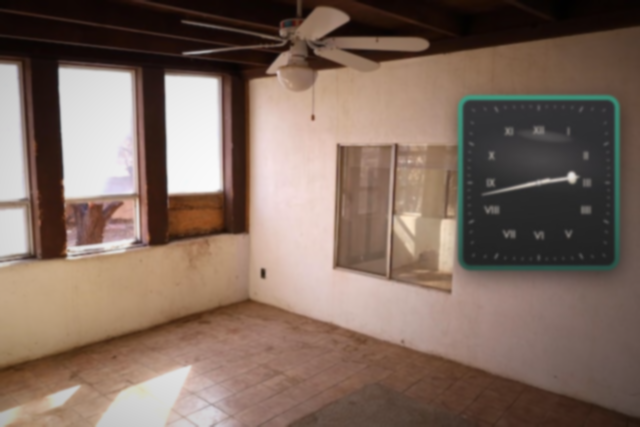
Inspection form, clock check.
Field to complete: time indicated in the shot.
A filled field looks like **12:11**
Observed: **2:43**
